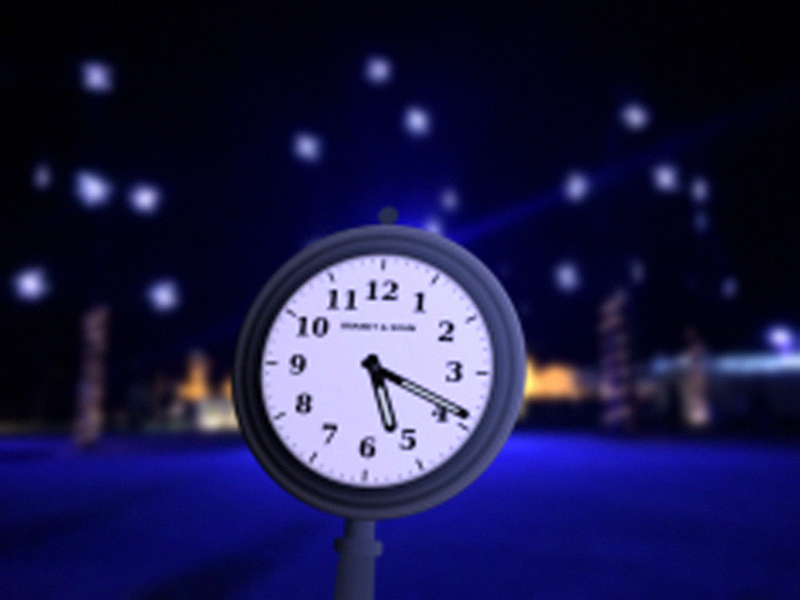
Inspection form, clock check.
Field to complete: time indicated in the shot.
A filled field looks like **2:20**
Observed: **5:19**
